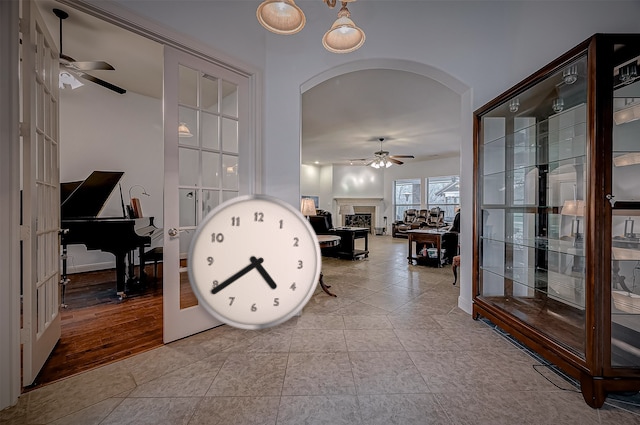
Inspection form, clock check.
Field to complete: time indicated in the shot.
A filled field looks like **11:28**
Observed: **4:39**
